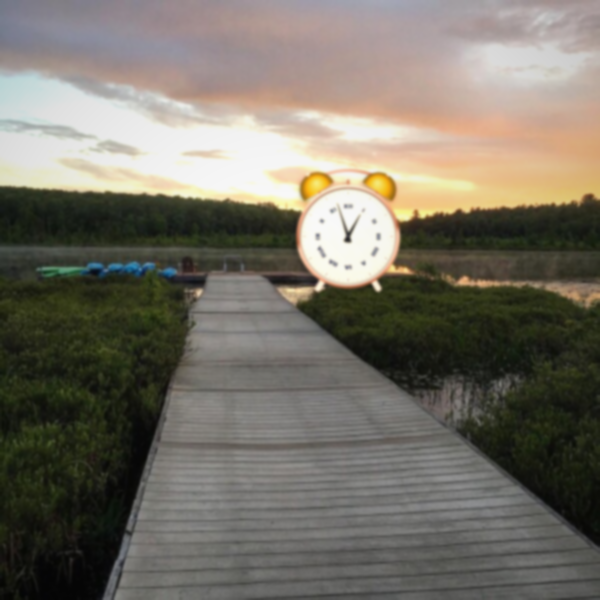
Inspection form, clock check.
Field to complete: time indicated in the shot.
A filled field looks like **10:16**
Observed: **12:57**
